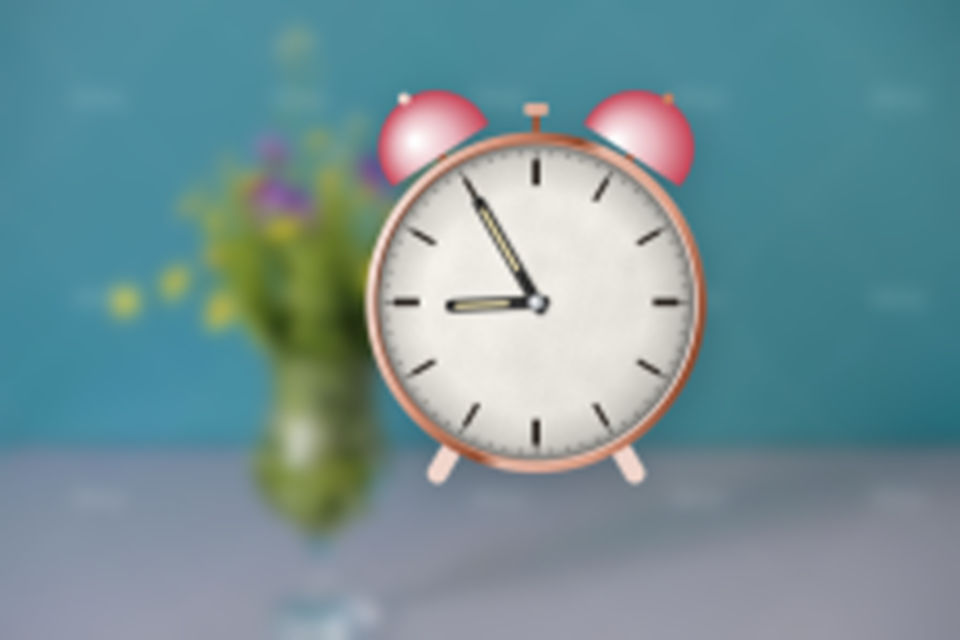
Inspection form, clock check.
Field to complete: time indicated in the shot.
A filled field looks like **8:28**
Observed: **8:55**
